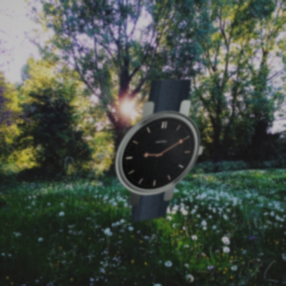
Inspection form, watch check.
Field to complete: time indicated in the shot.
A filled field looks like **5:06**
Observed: **9:10**
